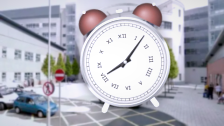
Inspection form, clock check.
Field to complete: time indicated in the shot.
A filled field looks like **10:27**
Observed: **8:07**
